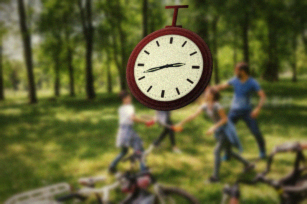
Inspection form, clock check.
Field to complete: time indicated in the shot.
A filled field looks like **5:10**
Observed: **2:42**
